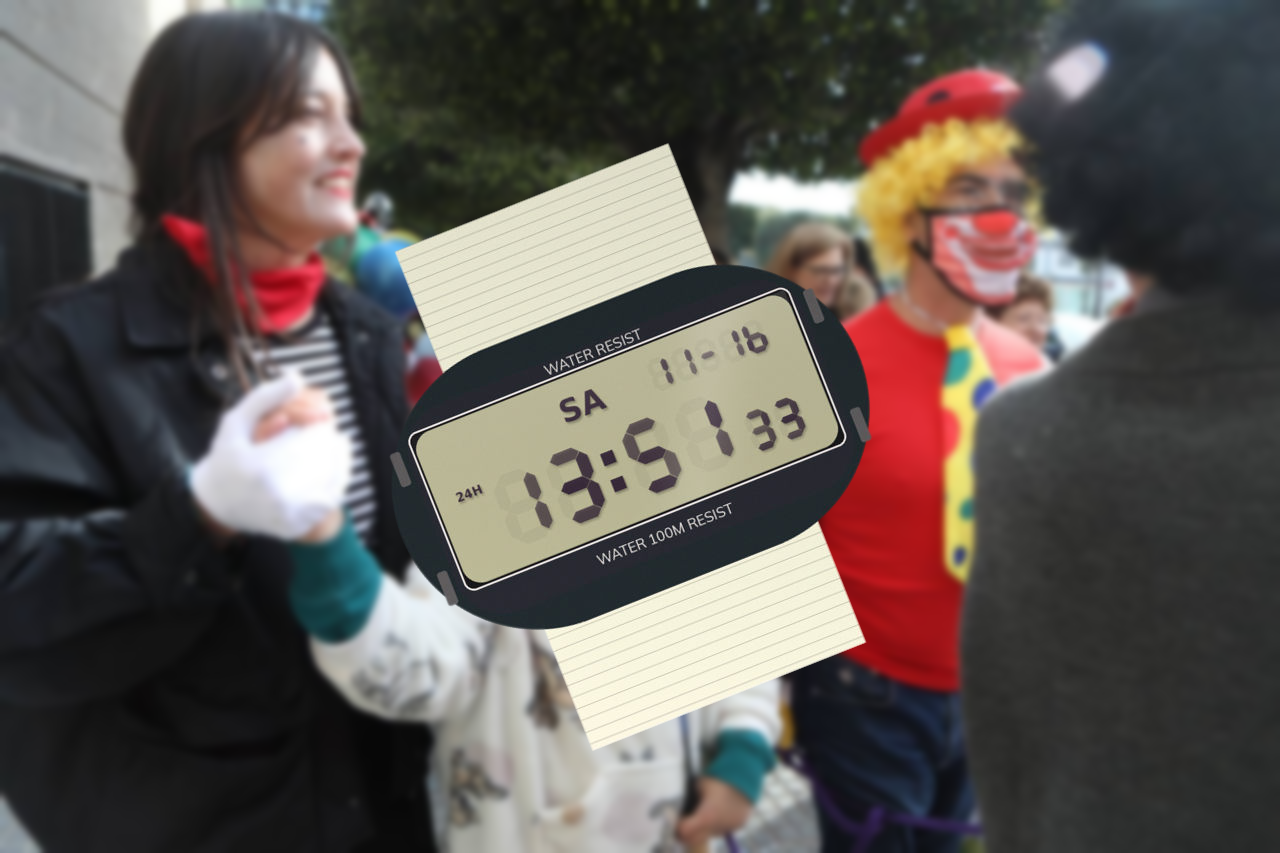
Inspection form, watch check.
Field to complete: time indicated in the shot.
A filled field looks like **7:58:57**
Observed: **13:51:33**
